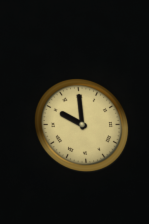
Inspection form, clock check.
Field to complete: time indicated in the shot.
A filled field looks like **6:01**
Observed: **10:00**
